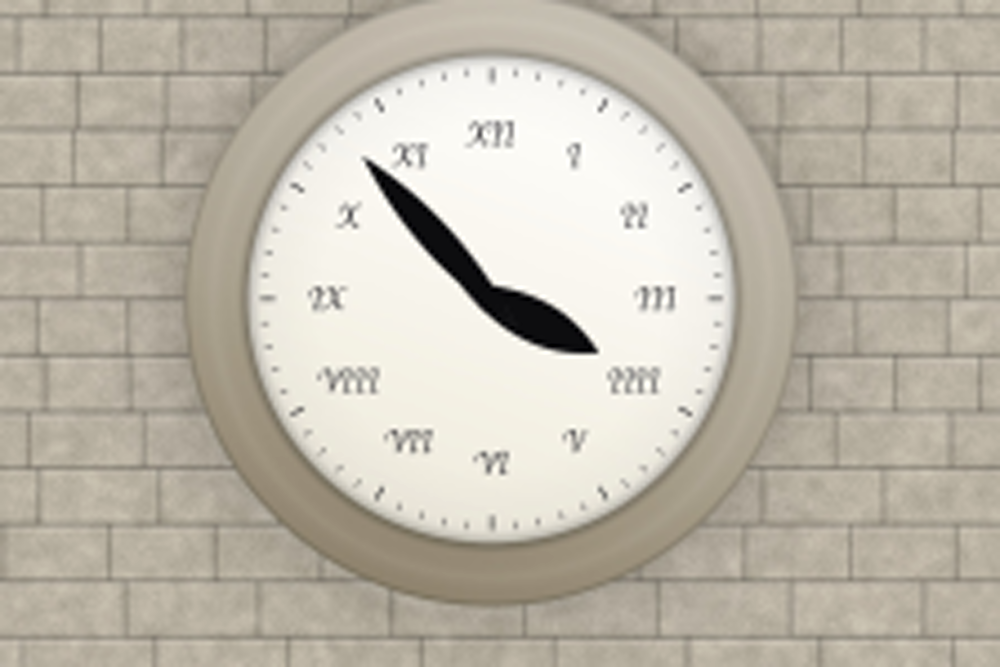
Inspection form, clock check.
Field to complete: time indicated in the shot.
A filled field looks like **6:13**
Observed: **3:53**
